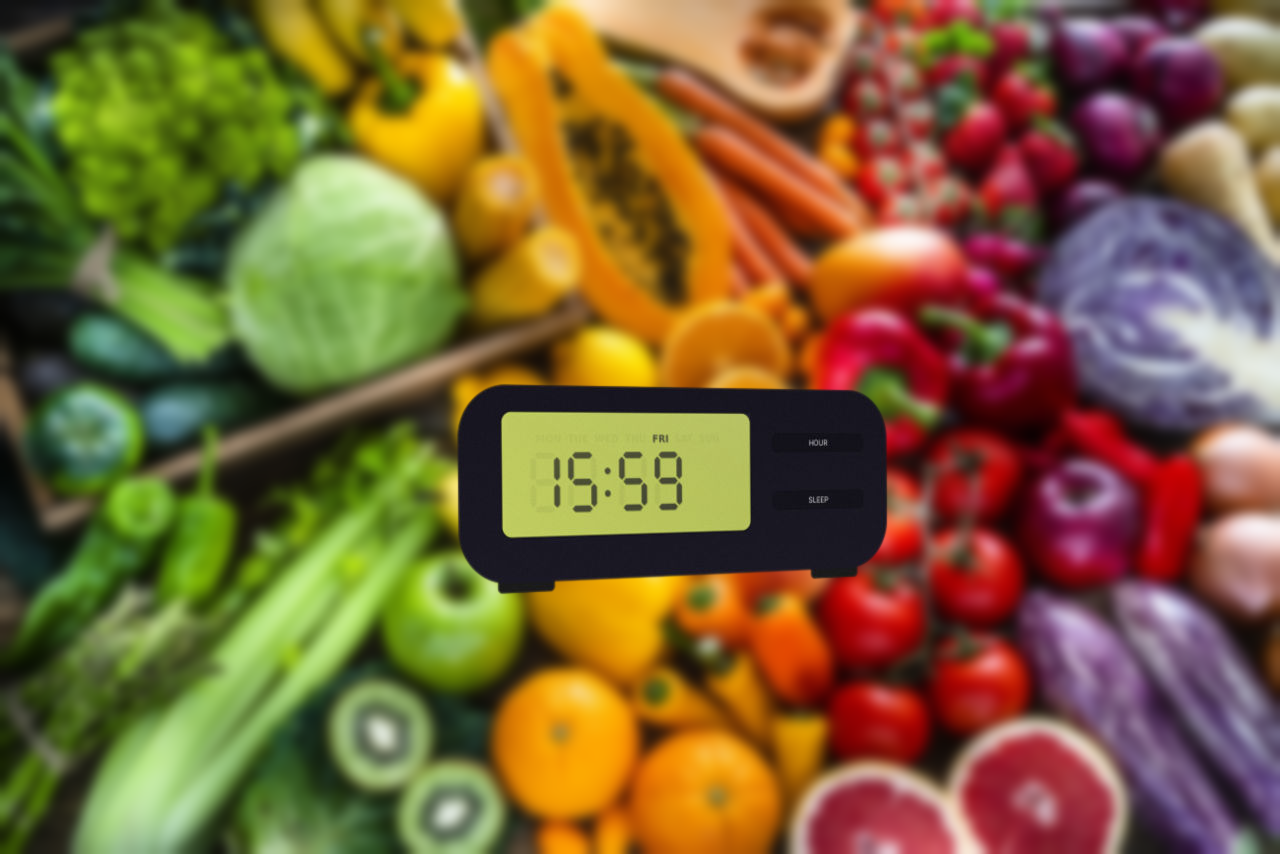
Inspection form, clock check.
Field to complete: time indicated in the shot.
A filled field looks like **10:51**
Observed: **15:59**
